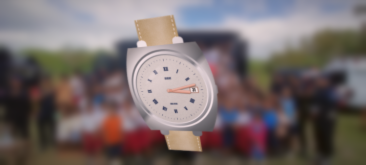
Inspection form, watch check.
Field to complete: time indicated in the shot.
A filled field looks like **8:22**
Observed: **3:13**
